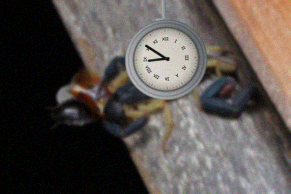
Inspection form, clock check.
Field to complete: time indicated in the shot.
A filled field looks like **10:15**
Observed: **8:51**
